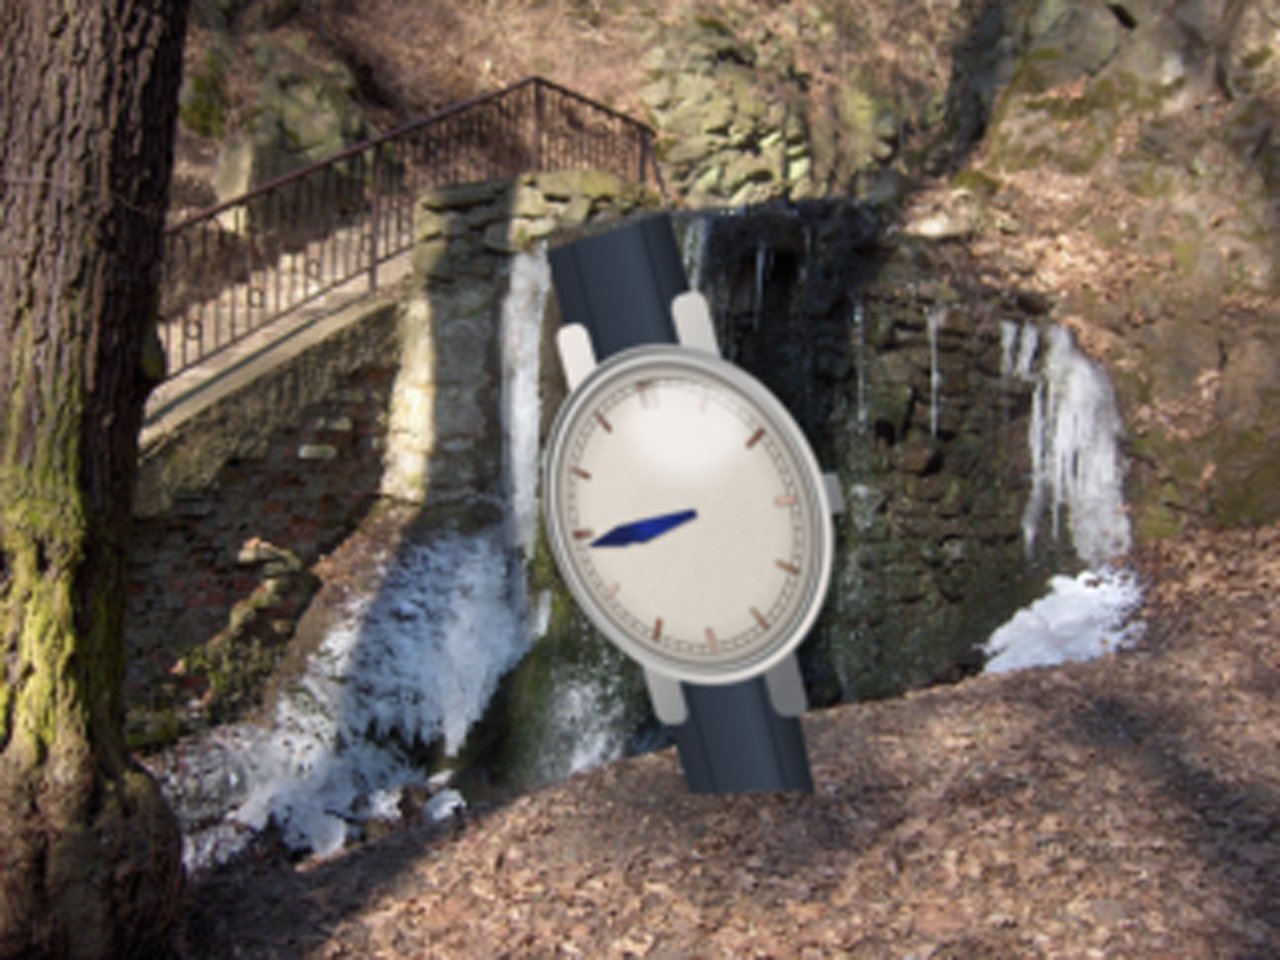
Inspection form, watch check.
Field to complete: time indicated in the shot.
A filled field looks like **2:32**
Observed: **8:44**
